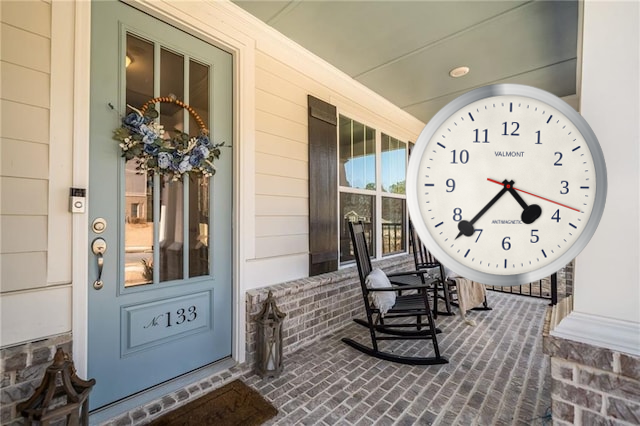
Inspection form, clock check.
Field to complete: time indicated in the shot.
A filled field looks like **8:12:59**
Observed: **4:37:18**
